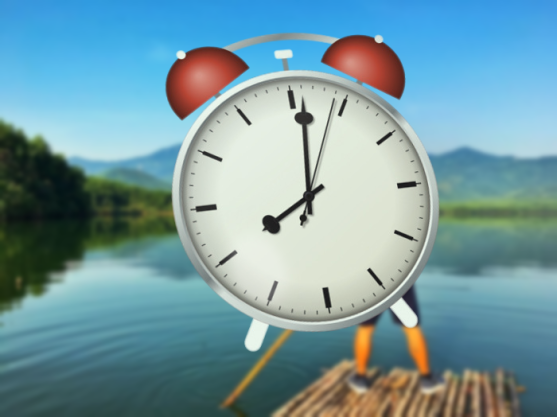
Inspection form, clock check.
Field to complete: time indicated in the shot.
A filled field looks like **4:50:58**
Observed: **8:01:04**
